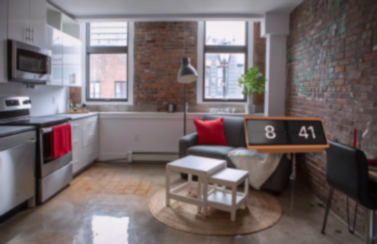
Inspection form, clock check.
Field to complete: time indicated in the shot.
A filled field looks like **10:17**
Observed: **8:41**
